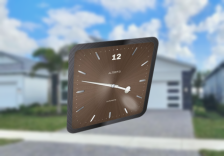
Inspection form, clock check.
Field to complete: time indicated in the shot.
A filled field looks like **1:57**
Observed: **3:48**
